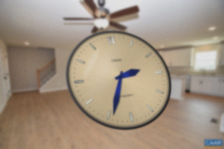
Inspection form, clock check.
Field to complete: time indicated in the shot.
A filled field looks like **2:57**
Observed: **2:34**
